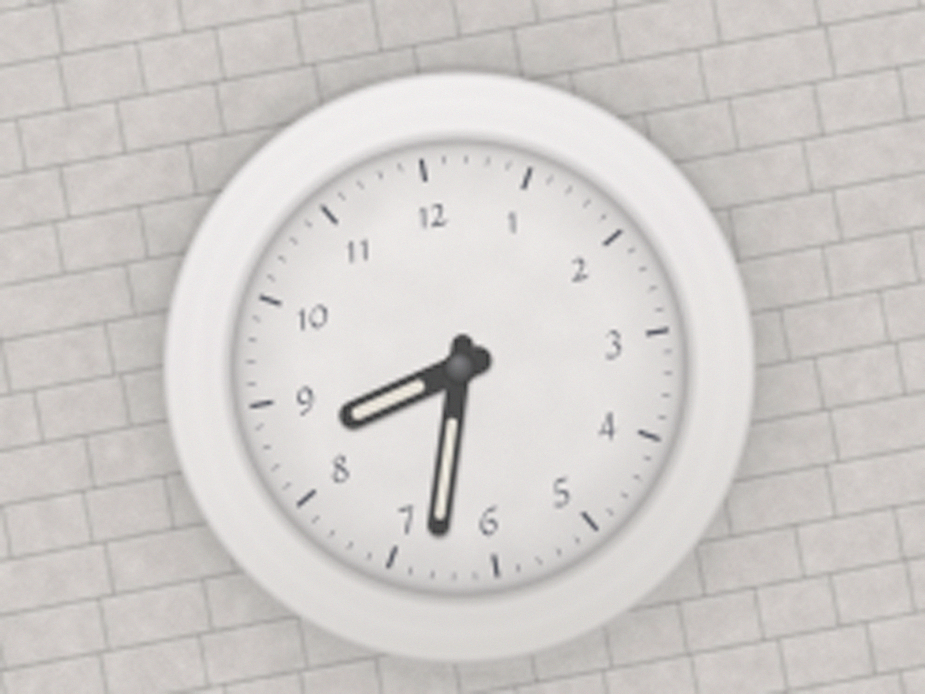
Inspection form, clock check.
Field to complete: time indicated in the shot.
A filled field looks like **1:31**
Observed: **8:33**
